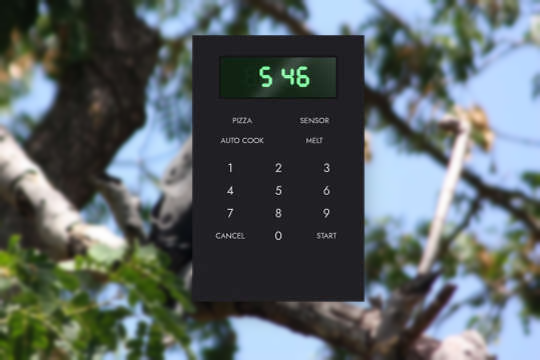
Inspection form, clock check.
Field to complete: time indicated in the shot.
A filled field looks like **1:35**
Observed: **5:46**
